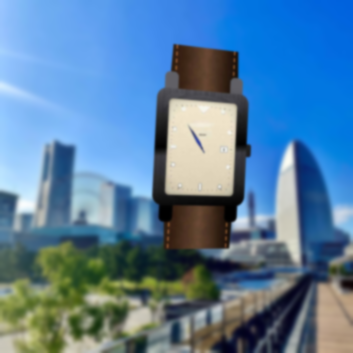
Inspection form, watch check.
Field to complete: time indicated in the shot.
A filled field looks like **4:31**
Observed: **10:54**
